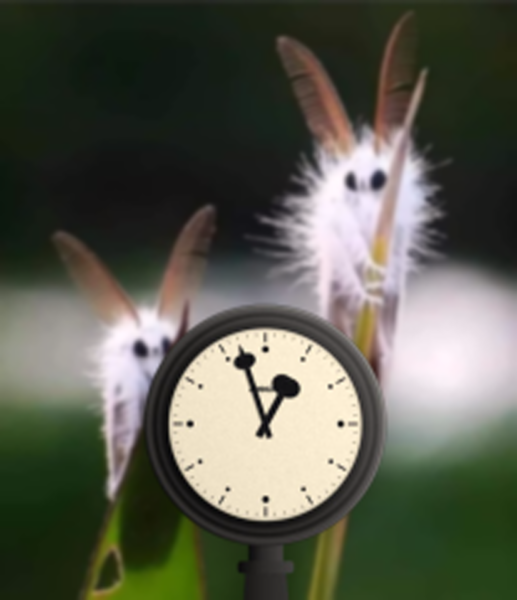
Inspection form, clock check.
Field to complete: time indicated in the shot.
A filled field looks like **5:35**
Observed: **12:57**
